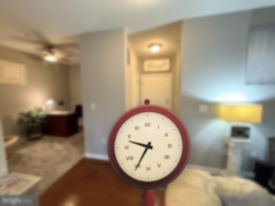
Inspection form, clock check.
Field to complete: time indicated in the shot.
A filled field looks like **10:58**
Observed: **9:35**
